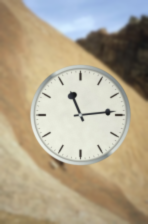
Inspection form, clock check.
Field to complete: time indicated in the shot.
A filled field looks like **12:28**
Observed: **11:14**
